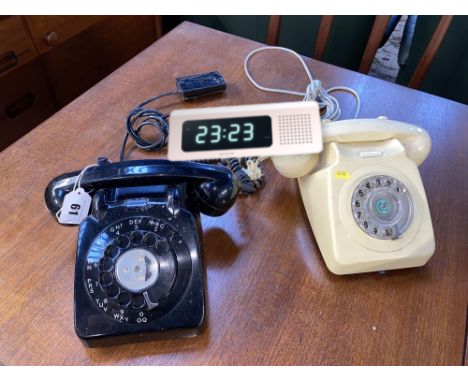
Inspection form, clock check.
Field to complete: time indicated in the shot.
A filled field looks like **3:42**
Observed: **23:23**
